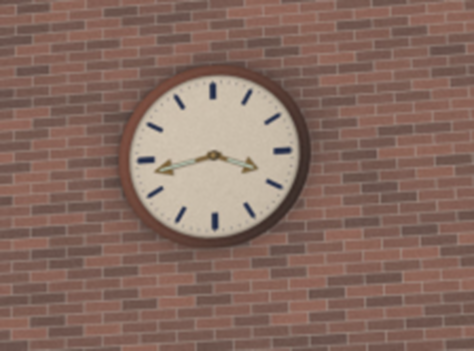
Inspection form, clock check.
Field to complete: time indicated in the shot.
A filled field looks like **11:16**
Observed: **3:43**
